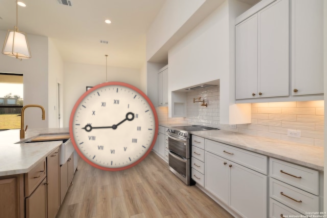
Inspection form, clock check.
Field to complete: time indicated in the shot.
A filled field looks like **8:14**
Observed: **1:44**
